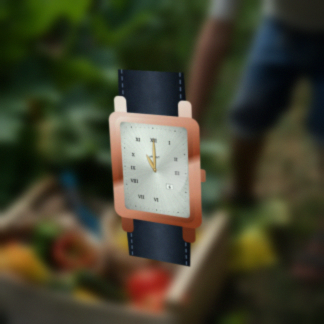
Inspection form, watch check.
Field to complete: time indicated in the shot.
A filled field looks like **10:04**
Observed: **11:00**
